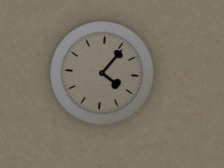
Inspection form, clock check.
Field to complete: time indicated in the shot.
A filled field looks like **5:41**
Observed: **4:06**
